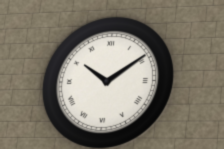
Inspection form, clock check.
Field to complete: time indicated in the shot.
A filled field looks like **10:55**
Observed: **10:09**
